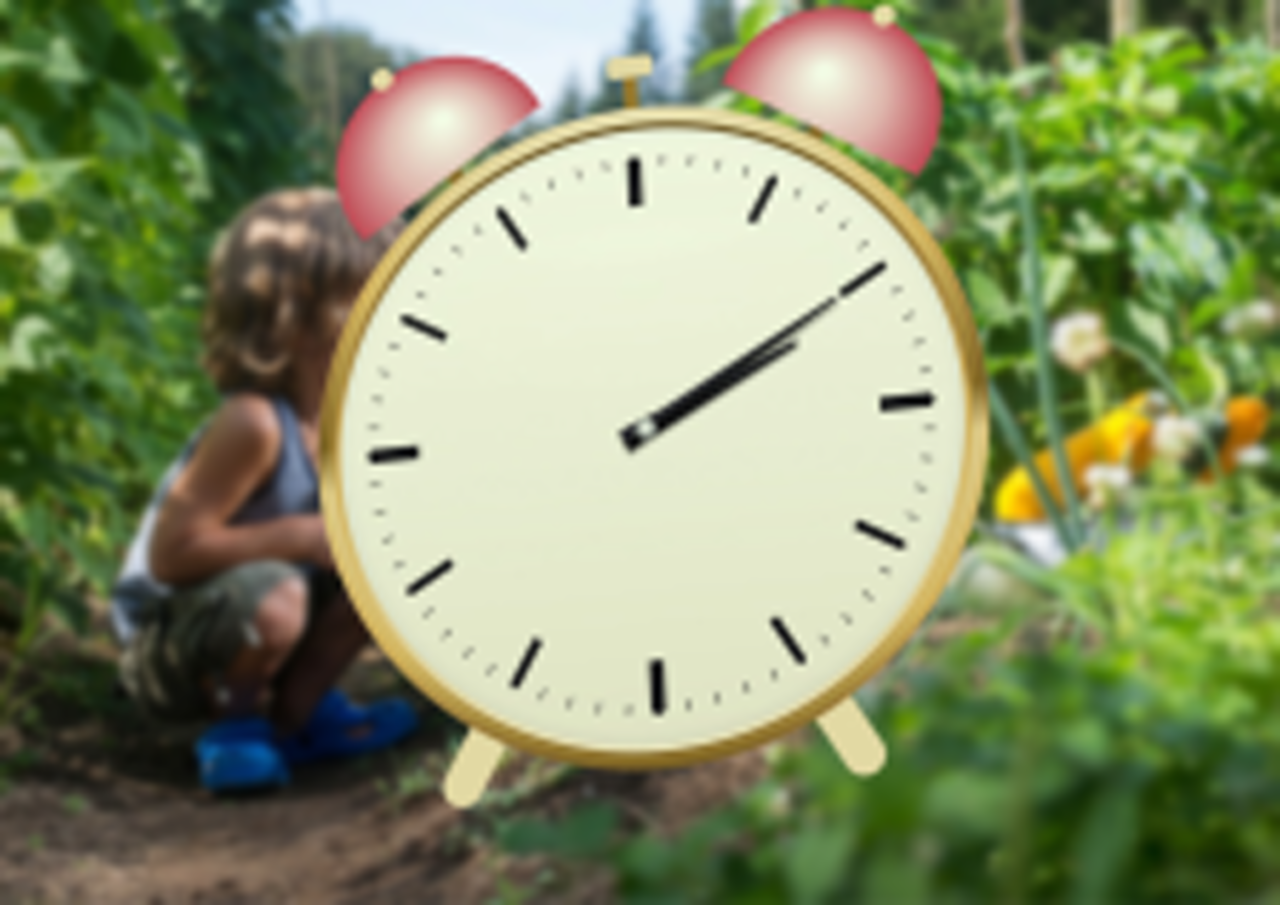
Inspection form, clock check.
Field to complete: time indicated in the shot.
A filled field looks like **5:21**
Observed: **2:10**
